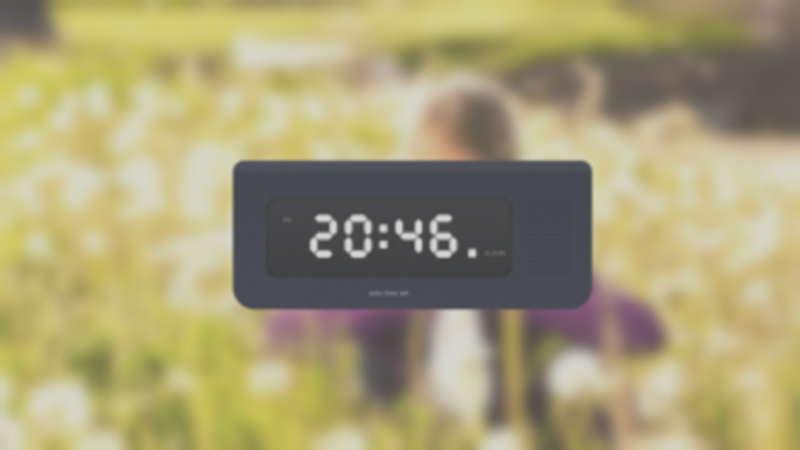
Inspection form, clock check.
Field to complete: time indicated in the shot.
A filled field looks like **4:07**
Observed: **20:46**
